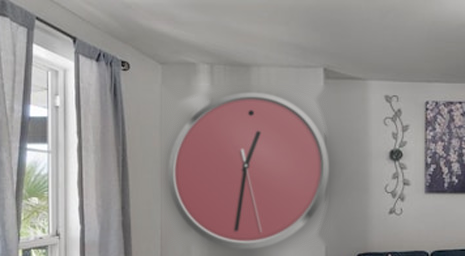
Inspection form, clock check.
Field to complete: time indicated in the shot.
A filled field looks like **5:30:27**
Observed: **12:30:27**
